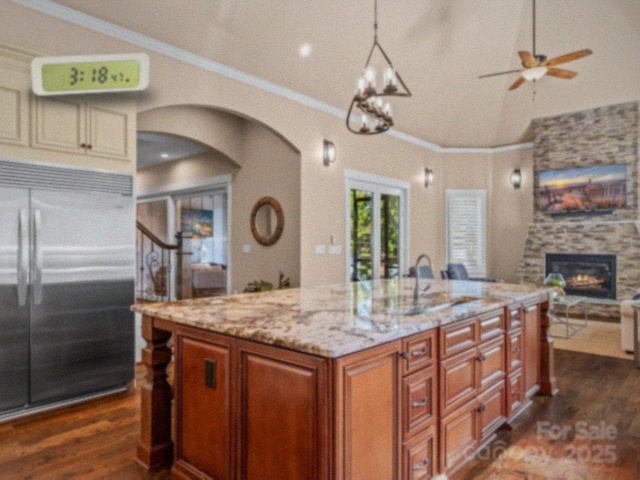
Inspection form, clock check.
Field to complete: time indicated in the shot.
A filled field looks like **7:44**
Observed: **3:18**
